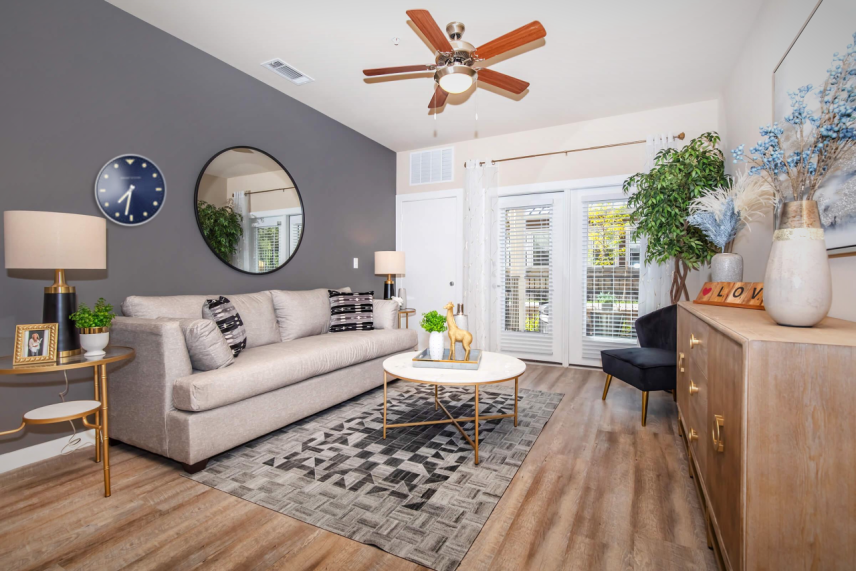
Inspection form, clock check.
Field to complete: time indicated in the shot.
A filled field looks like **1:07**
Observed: **7:32**
